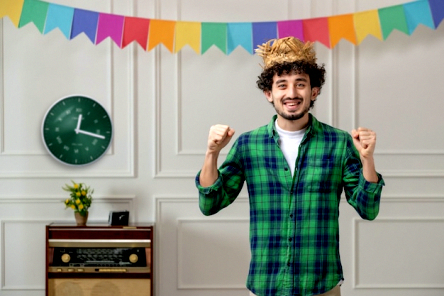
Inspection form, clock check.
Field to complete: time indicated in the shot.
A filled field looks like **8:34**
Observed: **12:17**
